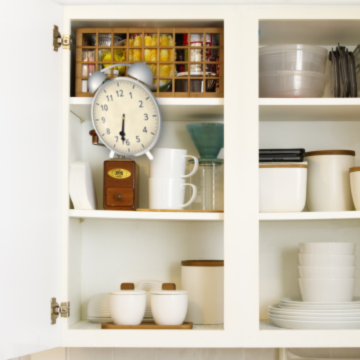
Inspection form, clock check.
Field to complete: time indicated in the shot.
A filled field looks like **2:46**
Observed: **6:32**
